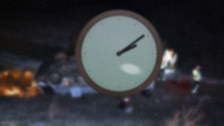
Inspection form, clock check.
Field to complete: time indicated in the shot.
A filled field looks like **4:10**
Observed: **2:09**
